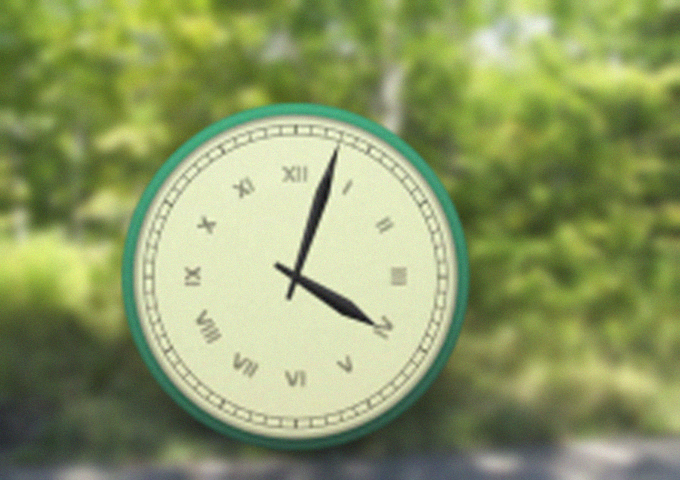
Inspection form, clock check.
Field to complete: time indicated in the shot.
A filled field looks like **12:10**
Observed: **4:03**
